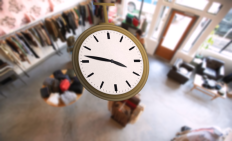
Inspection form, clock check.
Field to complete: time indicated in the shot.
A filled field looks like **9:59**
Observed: **3:47**
